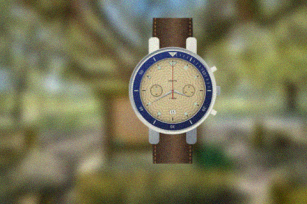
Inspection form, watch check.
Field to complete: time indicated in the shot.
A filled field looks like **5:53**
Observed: **3:40**
